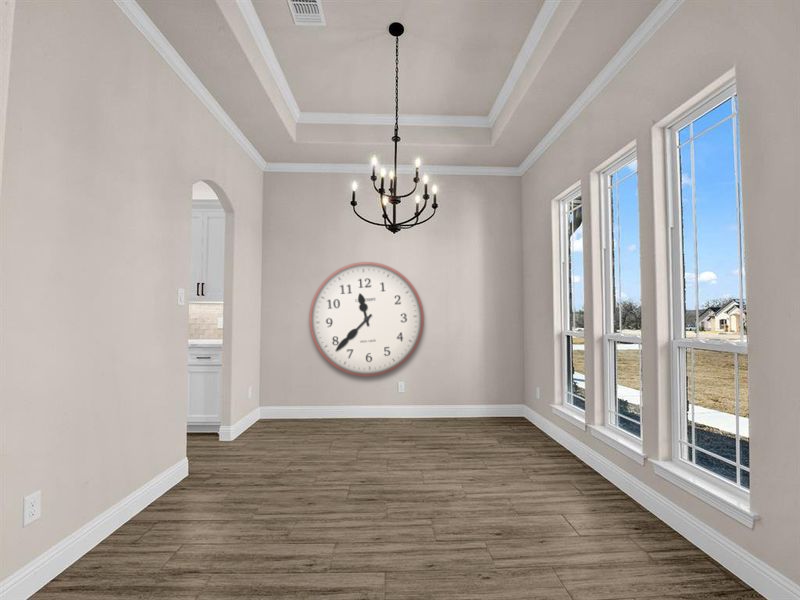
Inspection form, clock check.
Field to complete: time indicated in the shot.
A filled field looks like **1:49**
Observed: **11:38**
